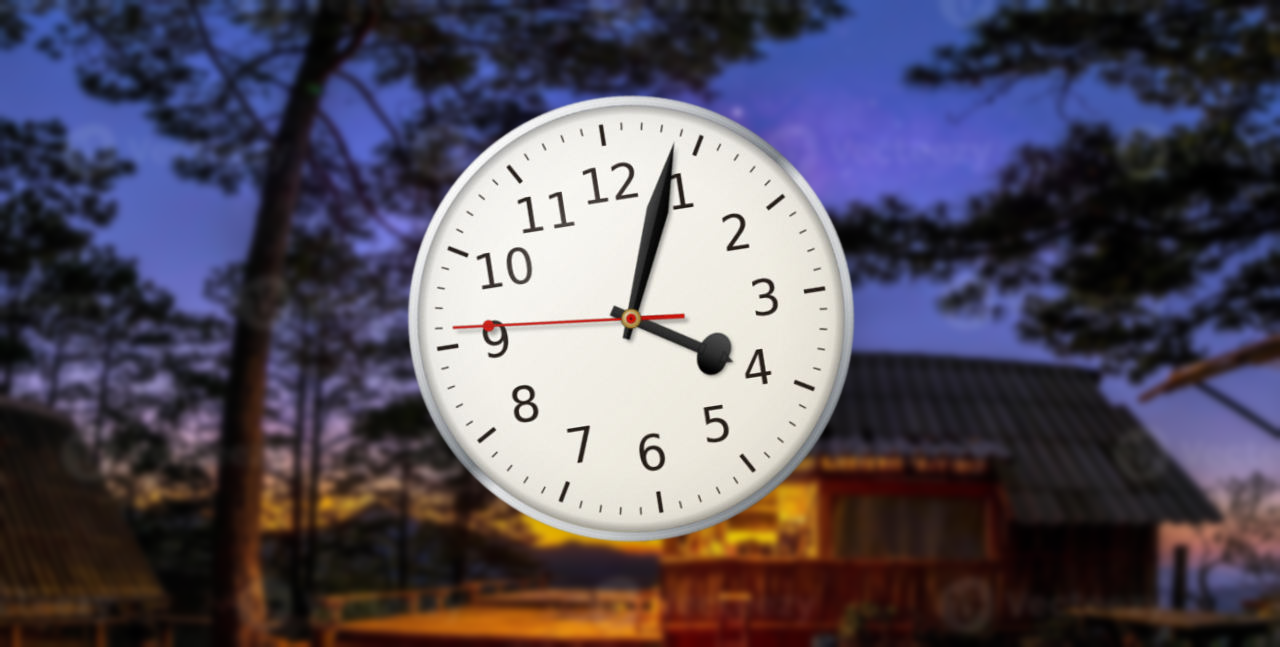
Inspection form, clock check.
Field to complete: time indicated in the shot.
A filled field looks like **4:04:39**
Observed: **4:03:46**
